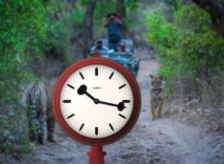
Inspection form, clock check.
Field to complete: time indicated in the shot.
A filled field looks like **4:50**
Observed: **10:17**
